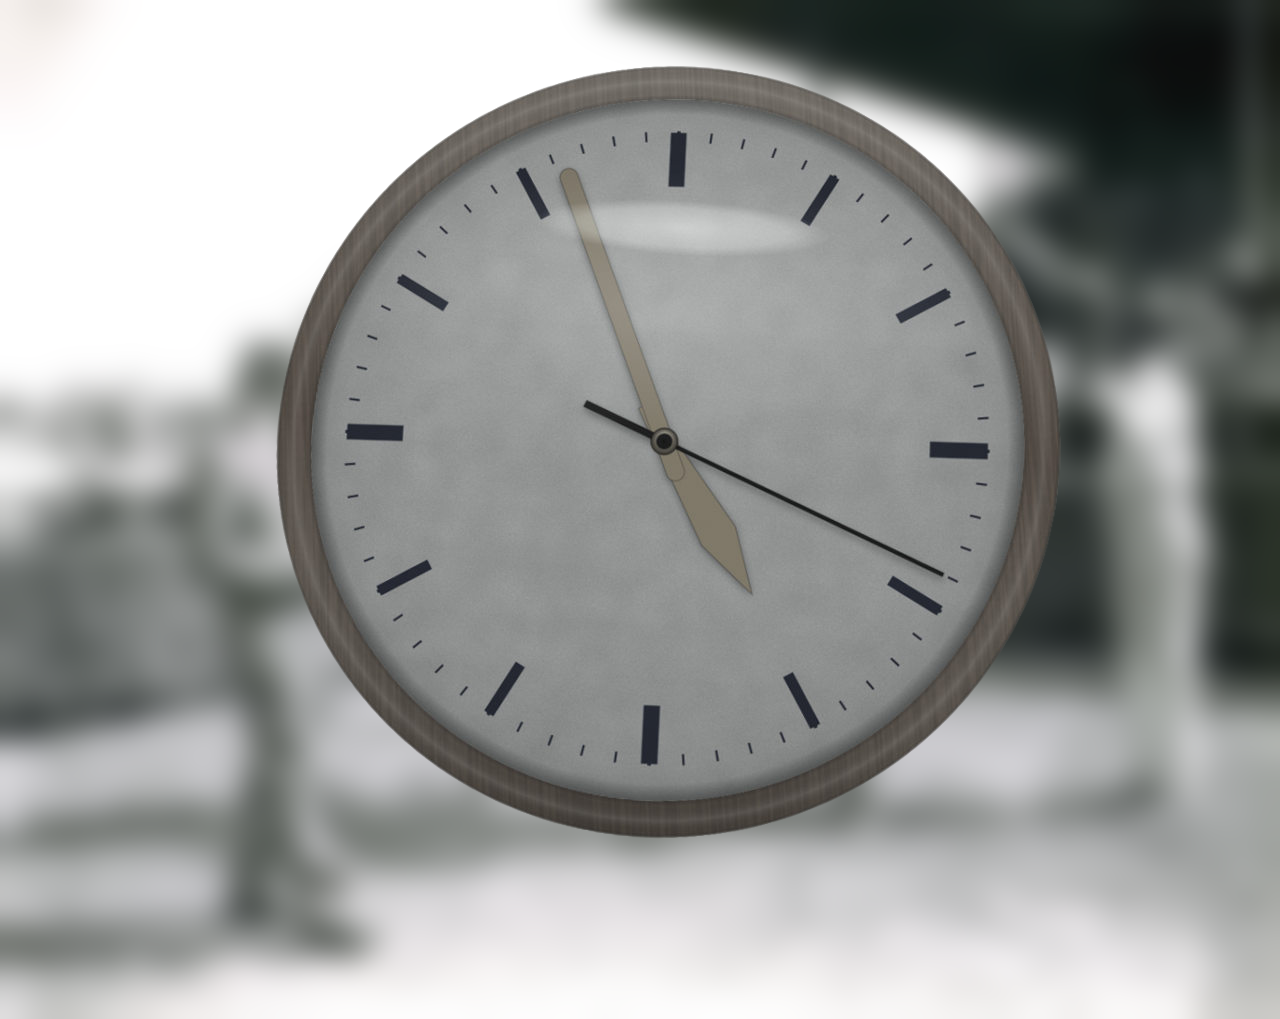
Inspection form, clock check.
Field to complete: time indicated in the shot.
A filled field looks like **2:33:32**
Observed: **4:56:19**
